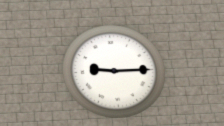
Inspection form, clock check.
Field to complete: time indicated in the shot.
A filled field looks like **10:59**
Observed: **9:15**
